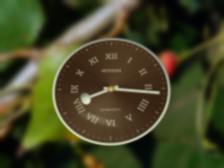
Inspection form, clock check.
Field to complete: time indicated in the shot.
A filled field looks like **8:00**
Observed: **8:16**
